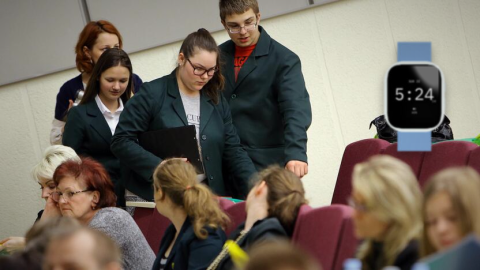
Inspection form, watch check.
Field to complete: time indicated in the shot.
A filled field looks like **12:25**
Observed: **5:24**
